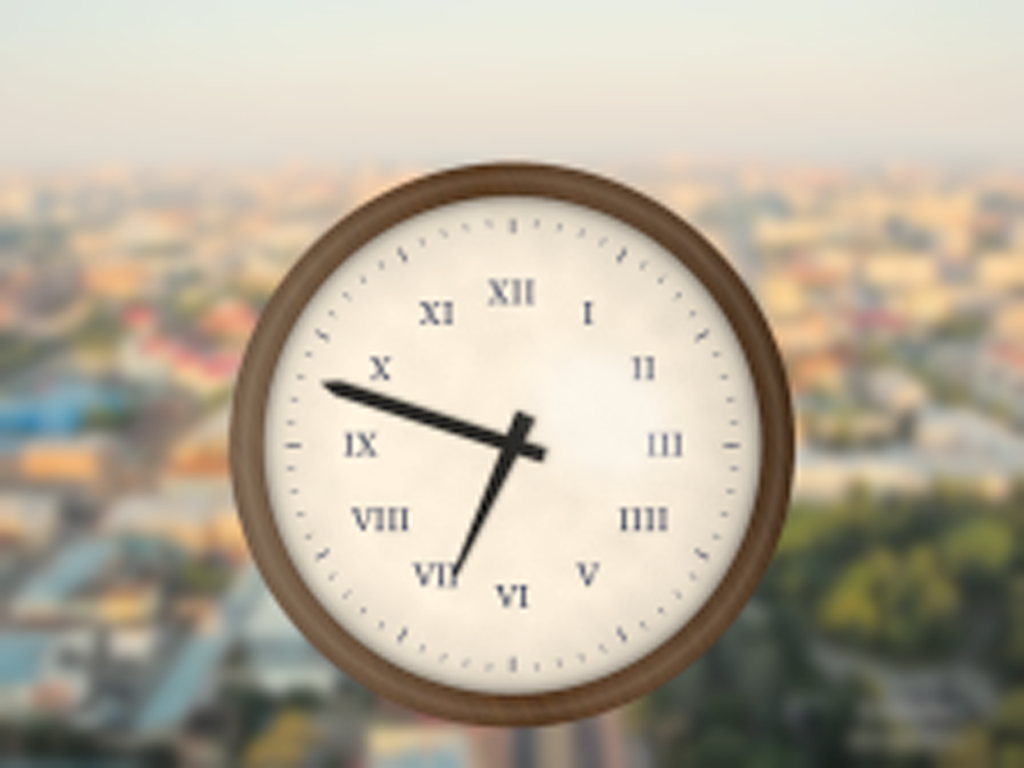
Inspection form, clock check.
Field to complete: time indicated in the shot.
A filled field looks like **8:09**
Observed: **6:48**
